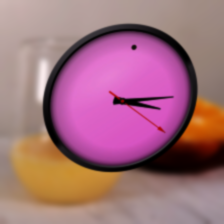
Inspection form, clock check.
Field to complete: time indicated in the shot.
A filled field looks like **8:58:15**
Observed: **3:13:20**
